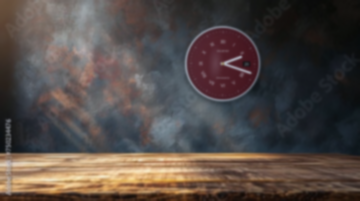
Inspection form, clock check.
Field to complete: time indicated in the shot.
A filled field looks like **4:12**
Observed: **2:18**
